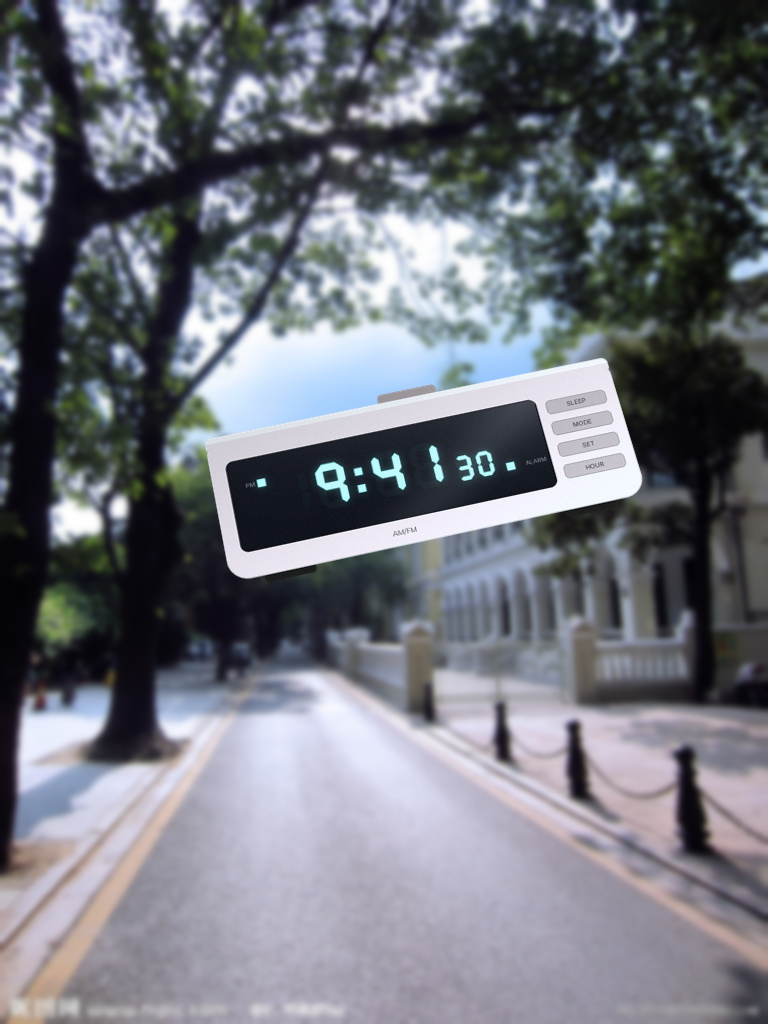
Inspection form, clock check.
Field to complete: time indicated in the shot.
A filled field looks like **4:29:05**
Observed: **9:41:30**
